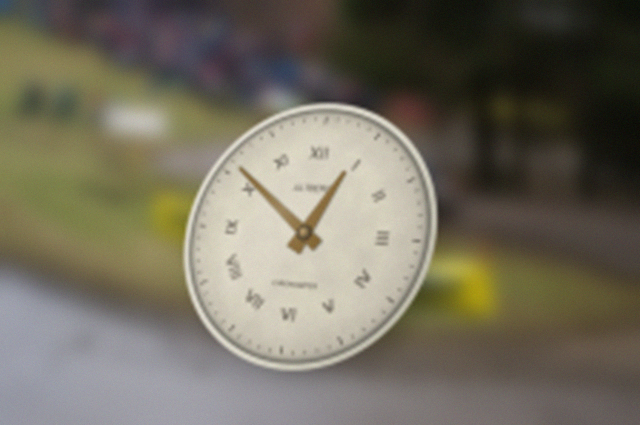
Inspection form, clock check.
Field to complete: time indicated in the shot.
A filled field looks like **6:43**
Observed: **12:51**
